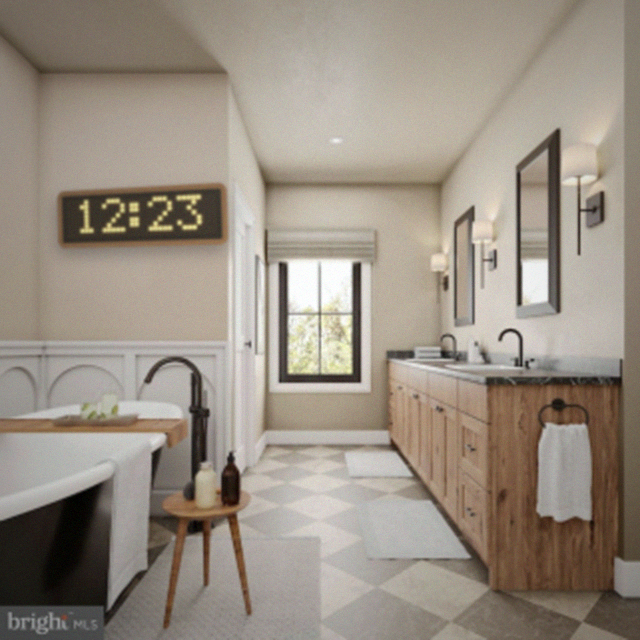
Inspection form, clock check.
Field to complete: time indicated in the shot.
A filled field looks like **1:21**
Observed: **12:23**
